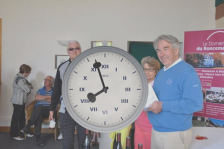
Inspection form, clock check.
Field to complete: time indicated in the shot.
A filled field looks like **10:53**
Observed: **7:57**
